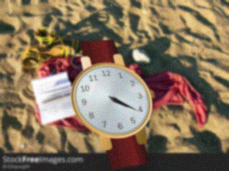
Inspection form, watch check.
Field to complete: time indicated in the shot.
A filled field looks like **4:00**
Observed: **4:21**
